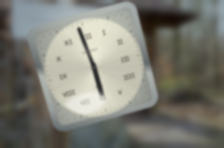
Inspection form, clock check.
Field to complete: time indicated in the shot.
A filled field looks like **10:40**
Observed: **5:59**
